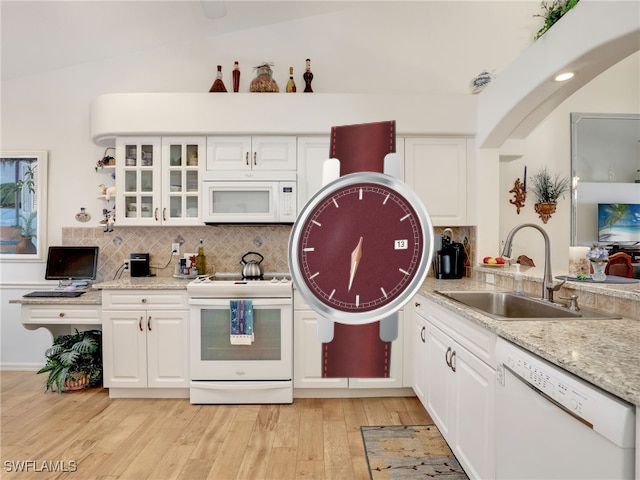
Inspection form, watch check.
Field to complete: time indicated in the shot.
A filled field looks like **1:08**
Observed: **6:32**
